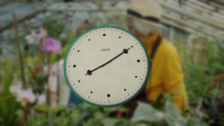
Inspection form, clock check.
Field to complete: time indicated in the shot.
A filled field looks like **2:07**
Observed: **8:10**
